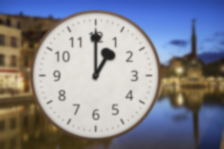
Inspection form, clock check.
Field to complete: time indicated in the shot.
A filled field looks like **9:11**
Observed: **1:00**
